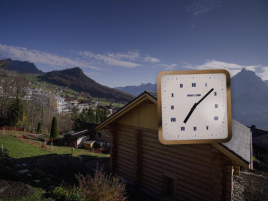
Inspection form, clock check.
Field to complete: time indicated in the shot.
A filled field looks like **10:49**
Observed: **7:08**
